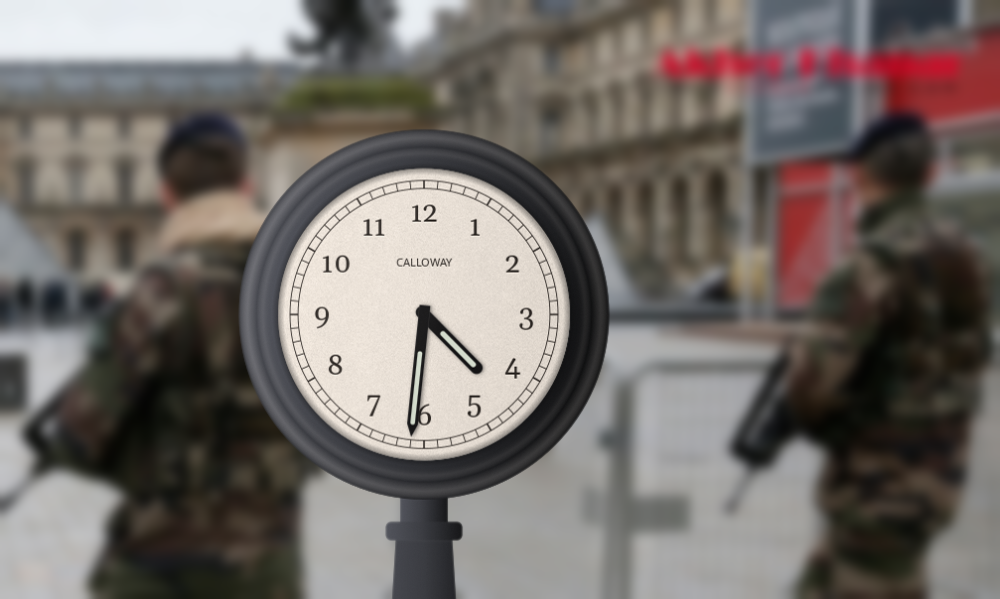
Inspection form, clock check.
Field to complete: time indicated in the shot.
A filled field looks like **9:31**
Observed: **4:31**
